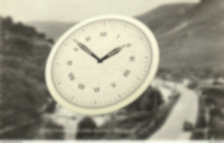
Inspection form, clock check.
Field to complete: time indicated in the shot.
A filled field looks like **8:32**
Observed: **1:52**
